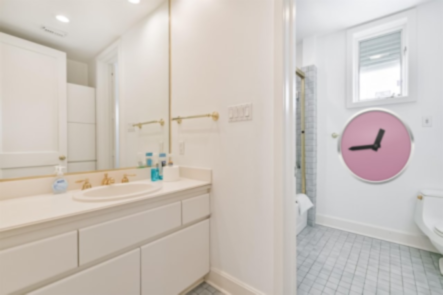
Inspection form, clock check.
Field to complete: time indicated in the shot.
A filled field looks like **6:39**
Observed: **12:44**
